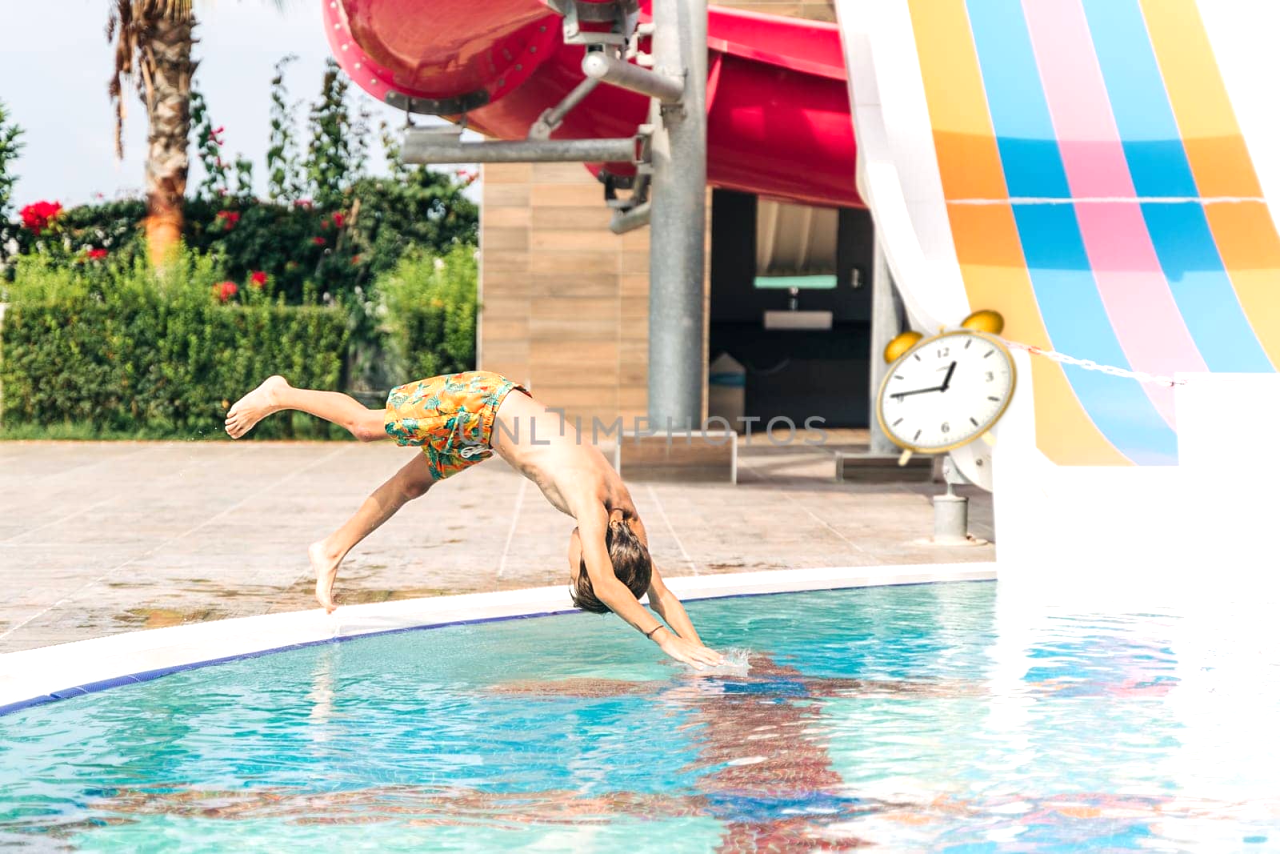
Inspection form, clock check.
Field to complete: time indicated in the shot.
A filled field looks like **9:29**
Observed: **12:46**
